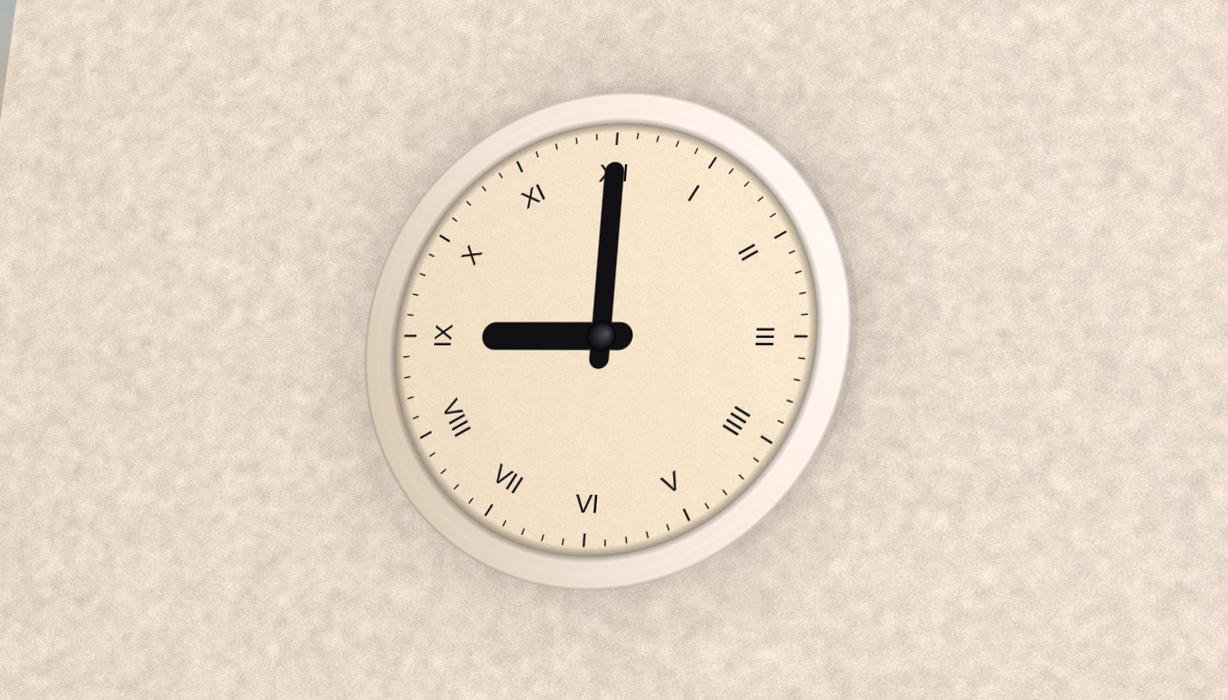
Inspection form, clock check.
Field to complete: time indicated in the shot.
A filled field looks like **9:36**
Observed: **9:00**
